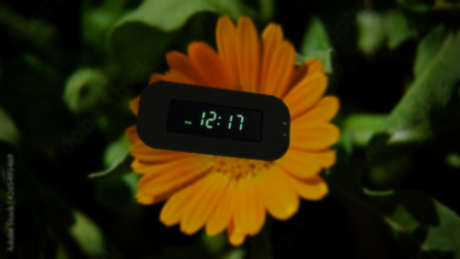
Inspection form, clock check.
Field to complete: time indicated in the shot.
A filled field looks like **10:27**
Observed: **12:17**
